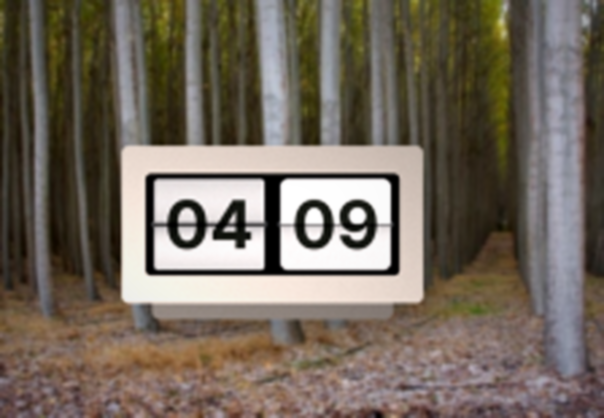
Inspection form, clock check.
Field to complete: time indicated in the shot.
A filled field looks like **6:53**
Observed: **4:09**
